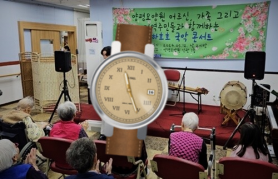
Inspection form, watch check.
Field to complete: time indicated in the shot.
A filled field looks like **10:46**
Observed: **11:26**
